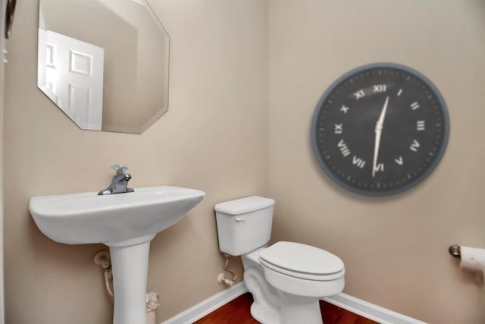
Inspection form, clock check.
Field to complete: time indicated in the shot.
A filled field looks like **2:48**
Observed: **12:31**
